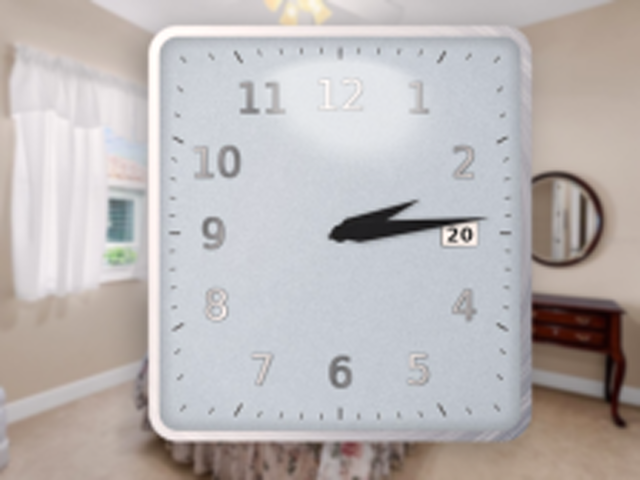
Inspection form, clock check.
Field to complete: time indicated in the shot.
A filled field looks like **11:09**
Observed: **2:14**
